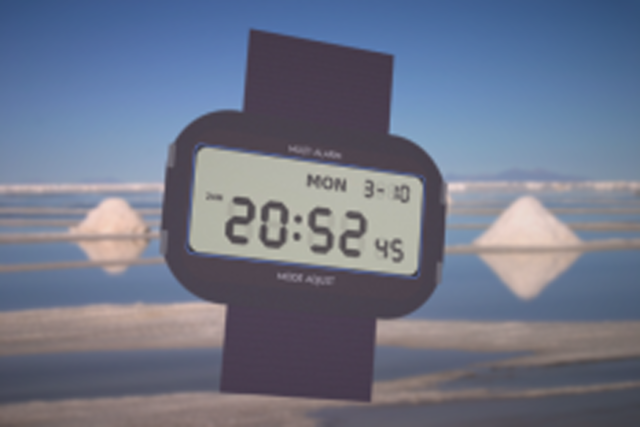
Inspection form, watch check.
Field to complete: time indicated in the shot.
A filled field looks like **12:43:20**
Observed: **20:52:45**
